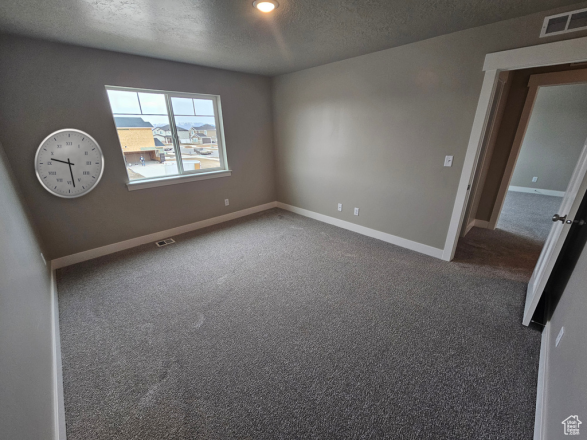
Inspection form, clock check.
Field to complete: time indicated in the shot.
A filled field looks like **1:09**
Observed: **9:28**
